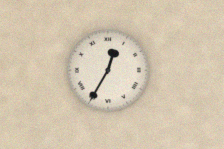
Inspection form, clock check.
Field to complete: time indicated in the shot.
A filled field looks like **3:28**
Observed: **12:35**
